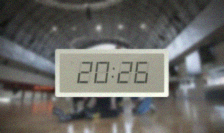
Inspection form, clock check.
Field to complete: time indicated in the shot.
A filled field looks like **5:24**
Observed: **20:26**
